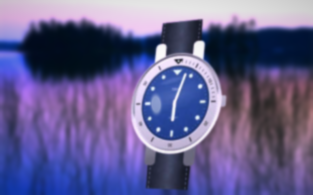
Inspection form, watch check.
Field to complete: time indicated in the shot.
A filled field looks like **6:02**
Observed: **6:03**
